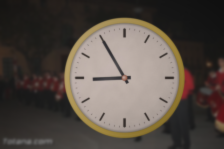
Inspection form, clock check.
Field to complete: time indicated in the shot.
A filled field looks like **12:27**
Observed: **8:55**
